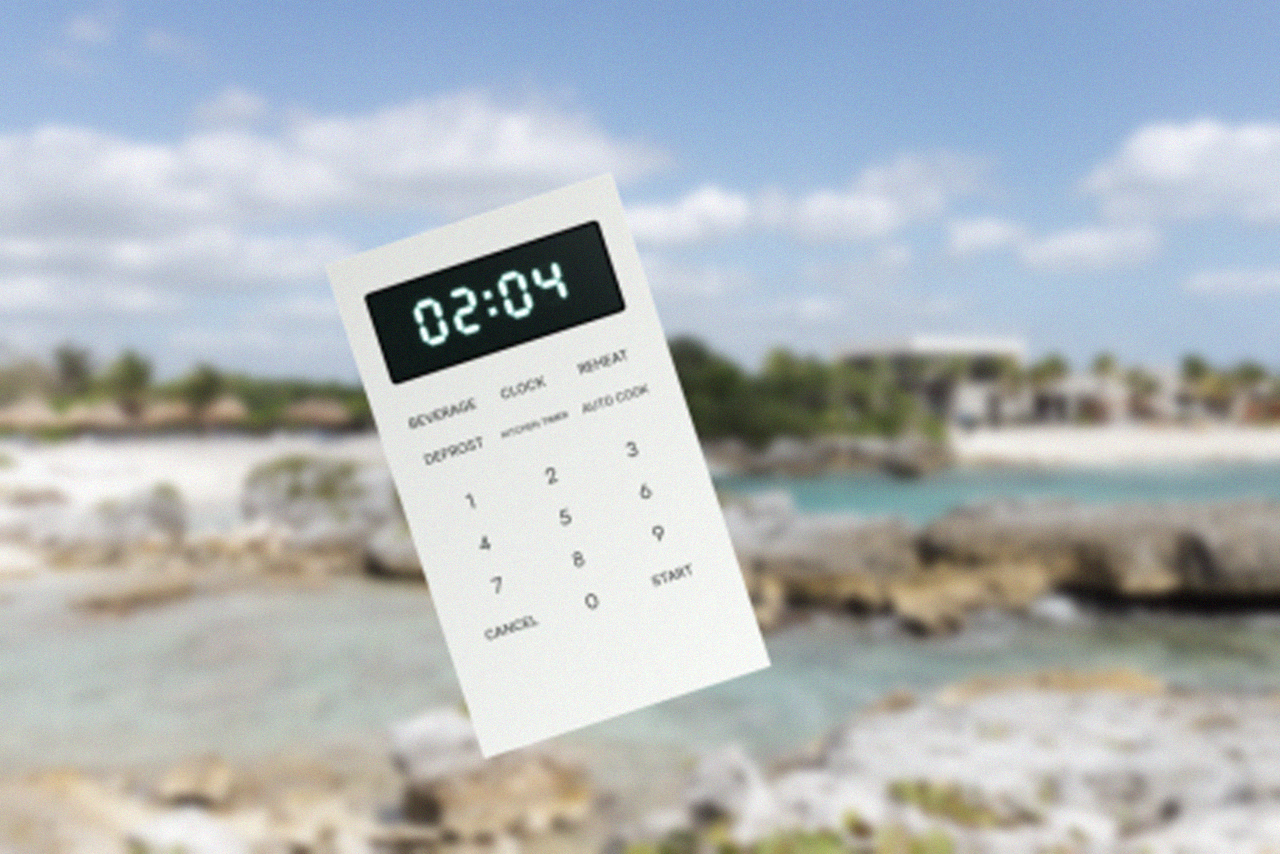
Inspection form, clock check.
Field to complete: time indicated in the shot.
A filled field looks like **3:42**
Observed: **2:04**
